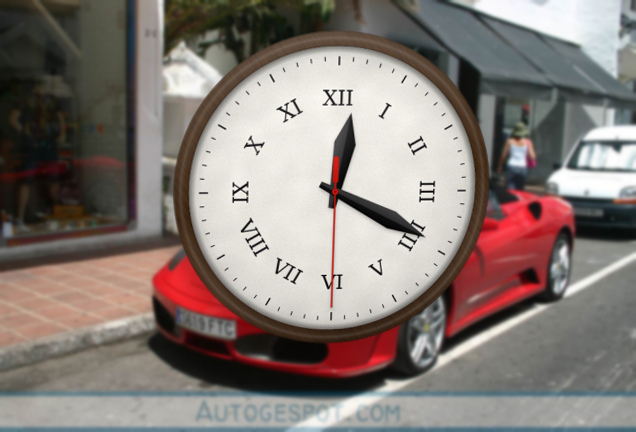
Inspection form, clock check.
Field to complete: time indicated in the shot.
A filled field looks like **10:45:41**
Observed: **12:19:30**
